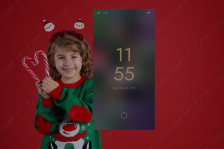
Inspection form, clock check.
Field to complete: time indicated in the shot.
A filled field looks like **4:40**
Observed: **11:55**
